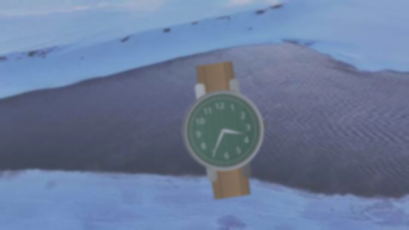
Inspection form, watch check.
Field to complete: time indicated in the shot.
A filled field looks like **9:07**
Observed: **3:35**
